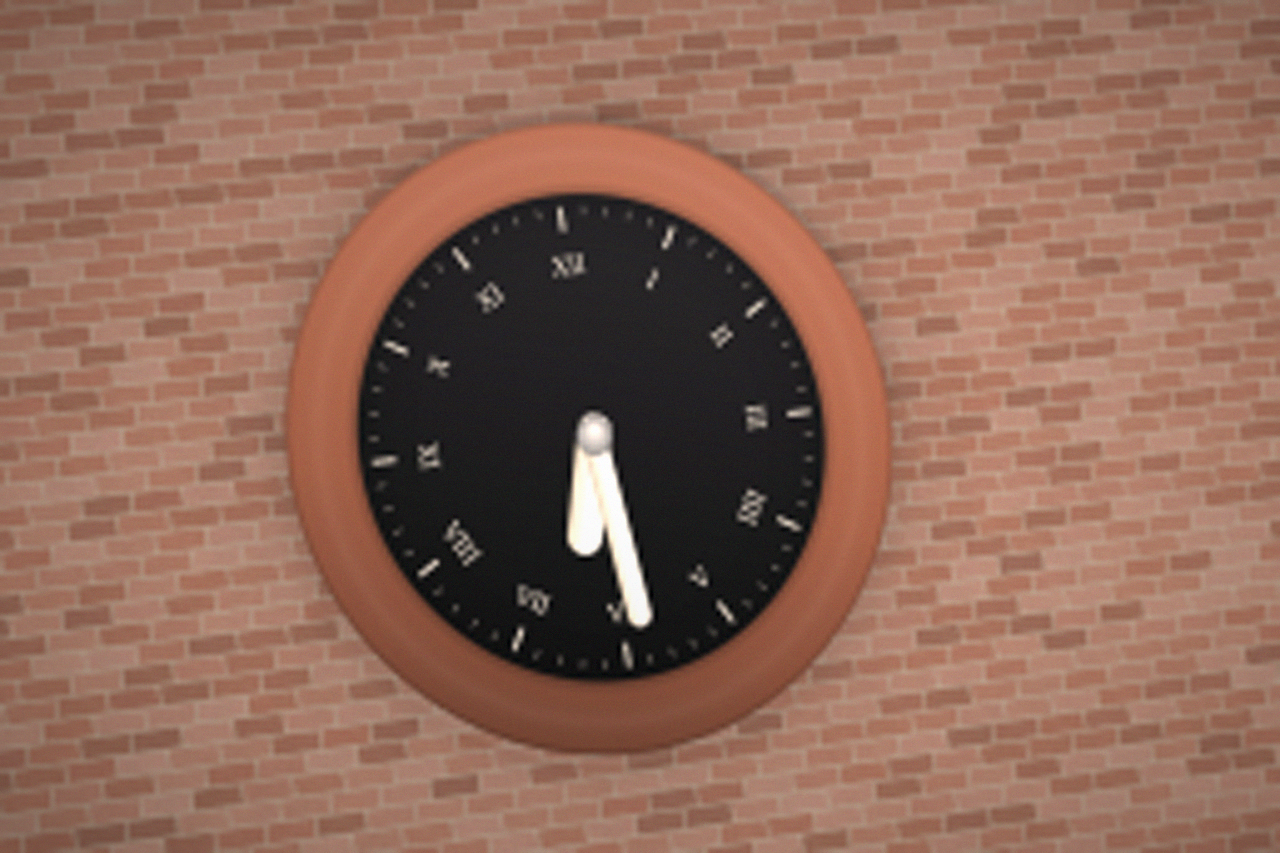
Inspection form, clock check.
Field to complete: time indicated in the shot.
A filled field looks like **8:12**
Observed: **6:29**
